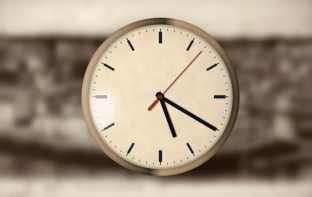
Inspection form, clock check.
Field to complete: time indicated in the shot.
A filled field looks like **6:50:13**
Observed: **5:20:07**
